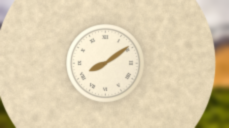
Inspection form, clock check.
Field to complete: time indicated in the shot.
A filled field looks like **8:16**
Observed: **8:09**
